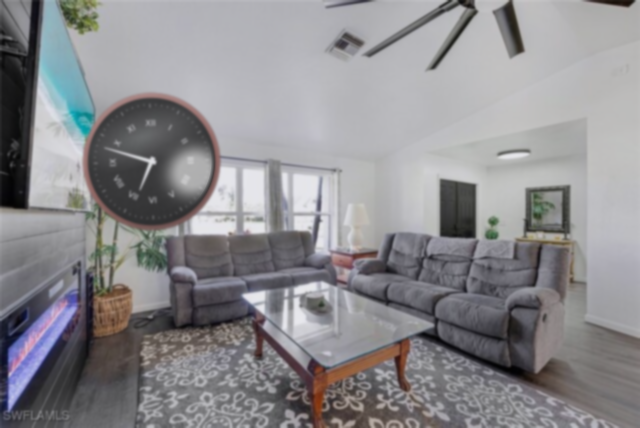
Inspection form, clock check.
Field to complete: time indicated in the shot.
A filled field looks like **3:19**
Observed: **6:48**
